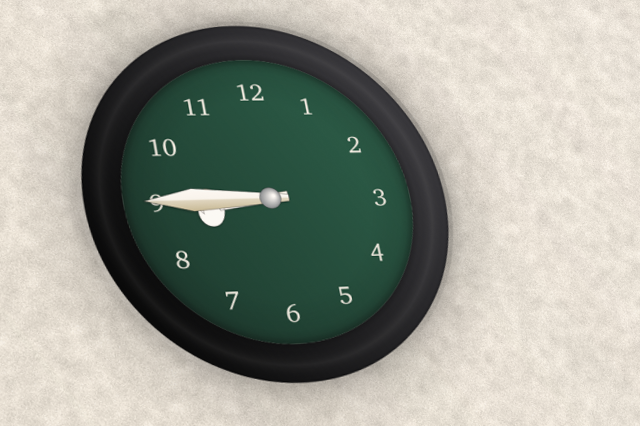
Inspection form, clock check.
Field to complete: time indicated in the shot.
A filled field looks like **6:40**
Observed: **8:45**
